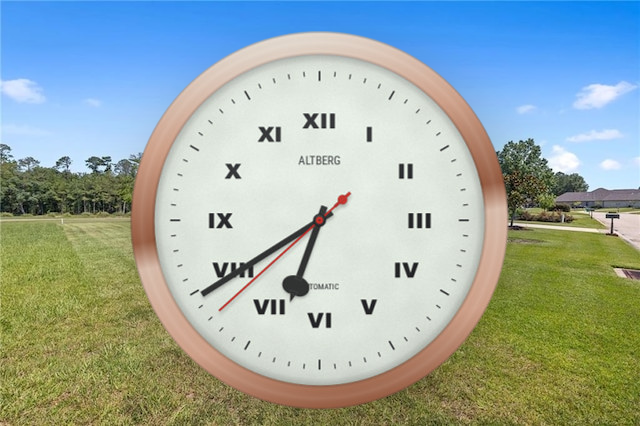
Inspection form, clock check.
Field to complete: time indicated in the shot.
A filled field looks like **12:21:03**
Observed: **6:39:38**
